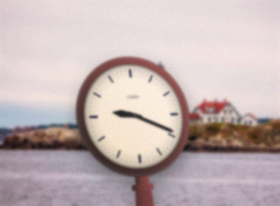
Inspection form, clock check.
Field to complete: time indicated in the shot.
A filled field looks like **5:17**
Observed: **9:19**
